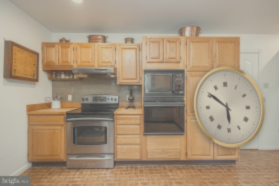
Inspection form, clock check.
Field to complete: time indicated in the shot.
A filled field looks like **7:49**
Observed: **5:51**
